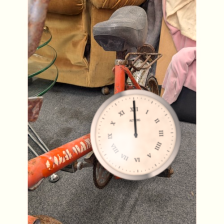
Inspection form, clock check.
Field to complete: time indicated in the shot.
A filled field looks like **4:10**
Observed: **12:00**
